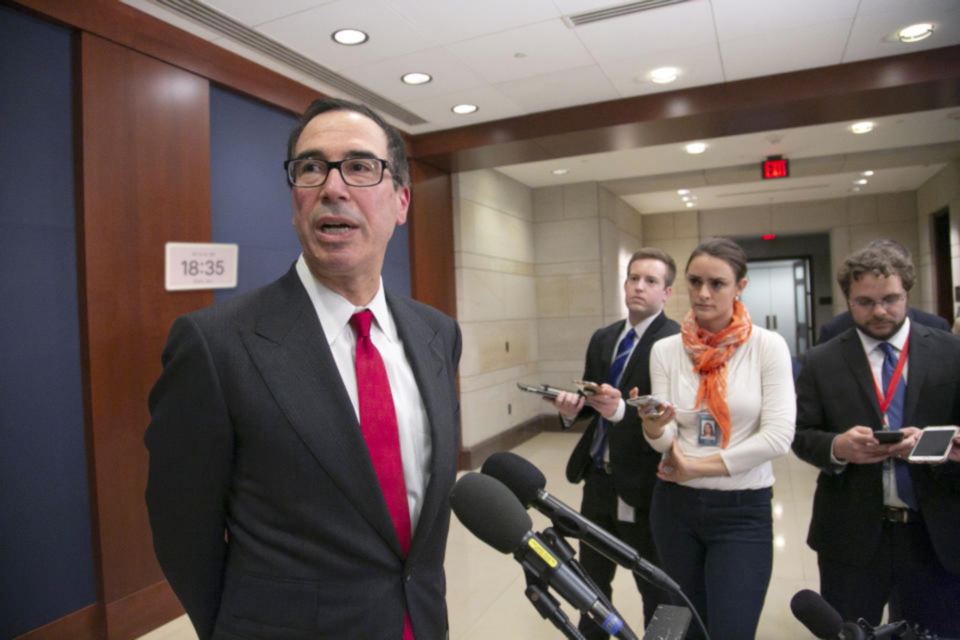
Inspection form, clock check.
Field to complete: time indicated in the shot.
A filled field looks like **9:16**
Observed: **18:35**
